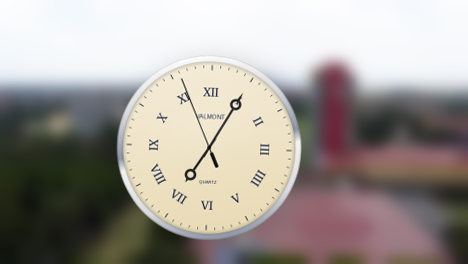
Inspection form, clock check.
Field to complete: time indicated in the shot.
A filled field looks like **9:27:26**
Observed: **7:04:56**
